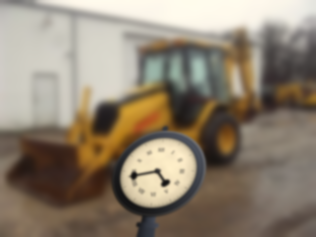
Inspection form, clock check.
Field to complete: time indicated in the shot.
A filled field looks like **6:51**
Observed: **4:43**
